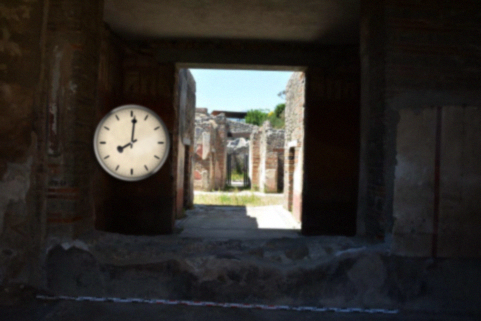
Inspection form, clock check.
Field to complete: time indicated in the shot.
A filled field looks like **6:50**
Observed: **8:01**
